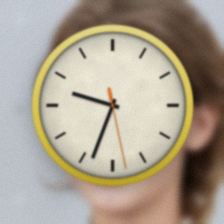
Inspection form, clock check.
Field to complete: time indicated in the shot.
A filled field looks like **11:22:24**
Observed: **9:33:28**
